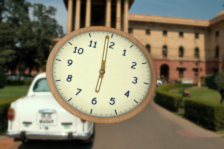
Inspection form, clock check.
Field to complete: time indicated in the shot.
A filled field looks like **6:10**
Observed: **5:59**
